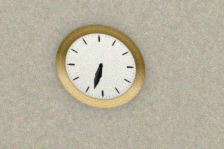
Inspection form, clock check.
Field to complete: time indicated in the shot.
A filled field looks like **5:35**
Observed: **6:33**
